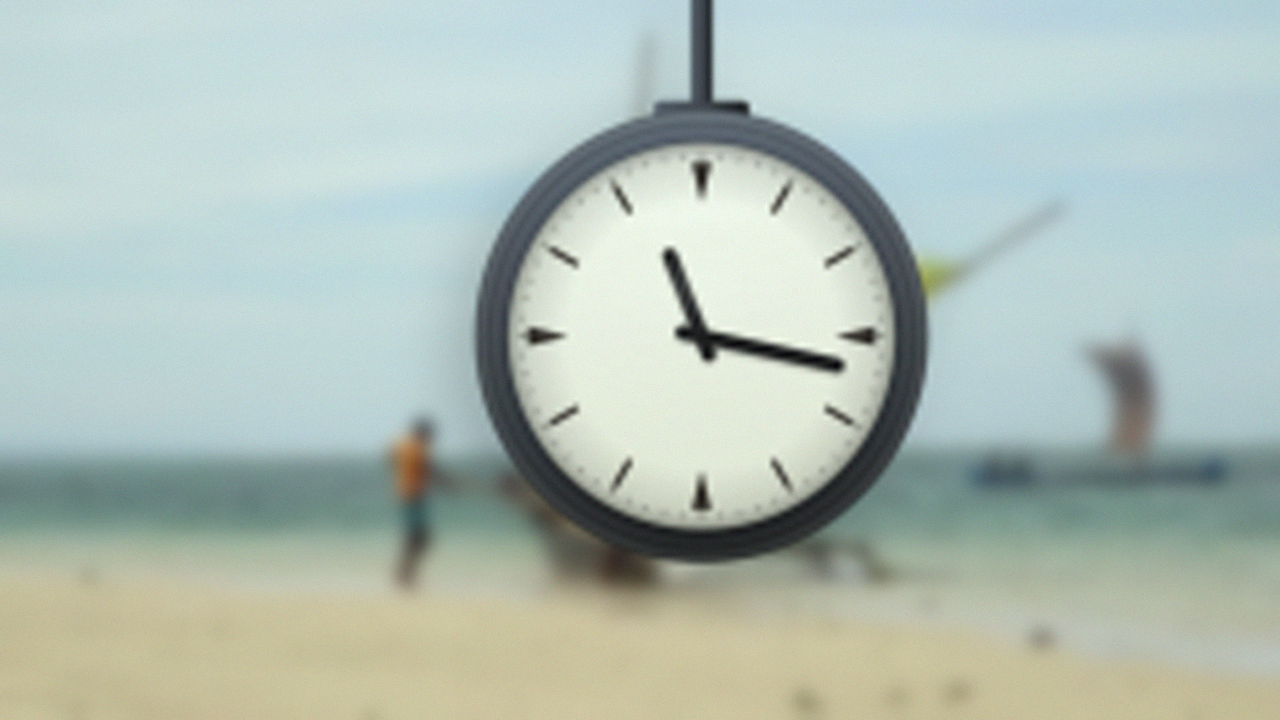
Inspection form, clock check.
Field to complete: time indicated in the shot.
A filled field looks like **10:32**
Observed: **11:17**
